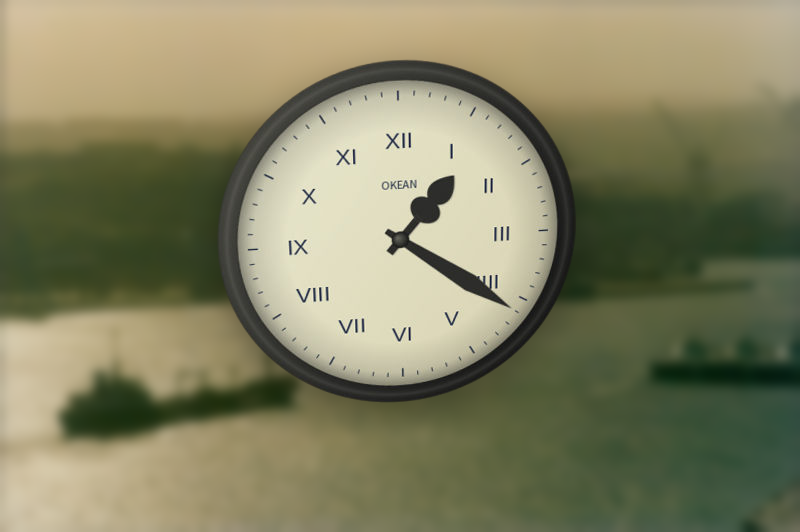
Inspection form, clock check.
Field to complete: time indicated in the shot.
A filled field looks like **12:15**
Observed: **1:21**
